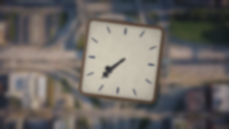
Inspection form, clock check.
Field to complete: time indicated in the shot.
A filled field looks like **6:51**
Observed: **7:37**
